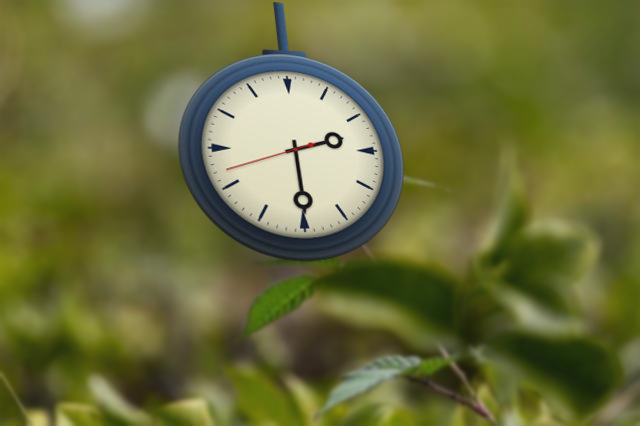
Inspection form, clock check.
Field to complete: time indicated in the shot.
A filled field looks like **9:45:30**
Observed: **2:29:42**
